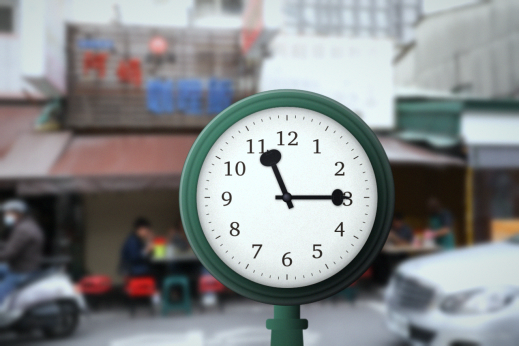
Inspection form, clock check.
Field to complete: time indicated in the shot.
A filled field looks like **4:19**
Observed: **11:15**
